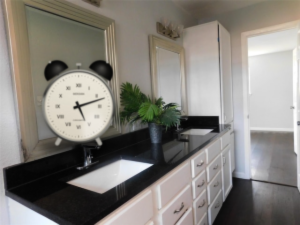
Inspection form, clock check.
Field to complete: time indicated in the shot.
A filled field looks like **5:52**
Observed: **5:12**
